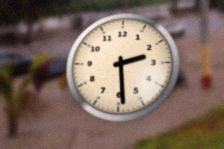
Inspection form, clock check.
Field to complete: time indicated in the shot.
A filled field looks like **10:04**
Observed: **2:29**
